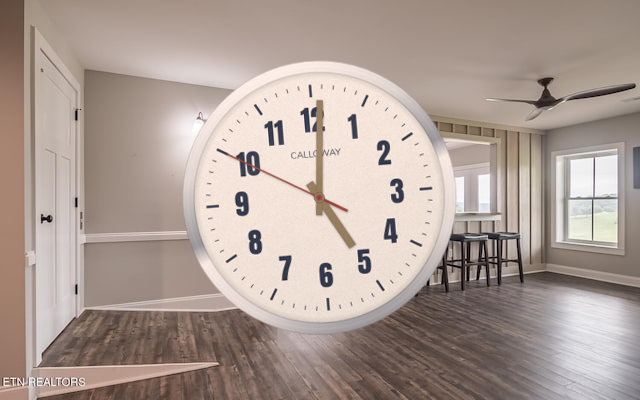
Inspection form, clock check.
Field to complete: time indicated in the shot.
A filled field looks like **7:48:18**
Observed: **5:00:50**
